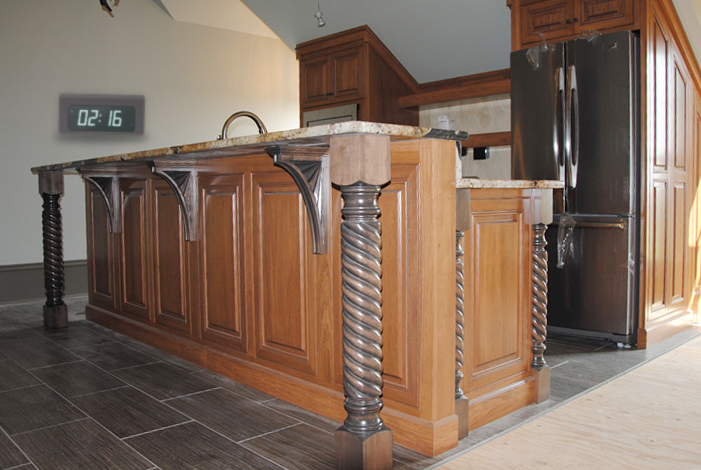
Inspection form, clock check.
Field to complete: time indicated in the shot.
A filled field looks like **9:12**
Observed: **2:16**
